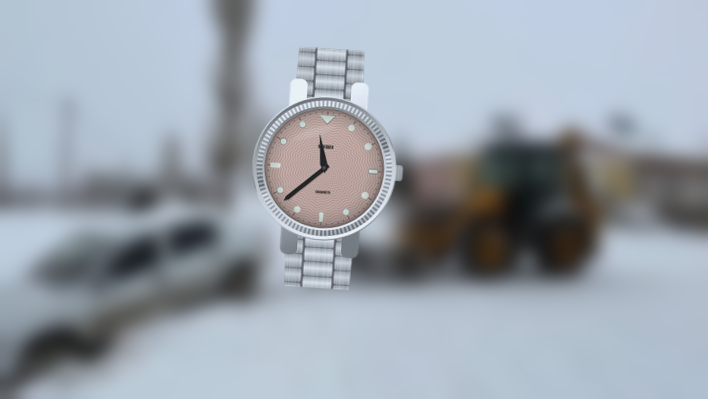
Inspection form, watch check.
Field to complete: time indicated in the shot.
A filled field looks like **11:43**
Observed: **11:38**
